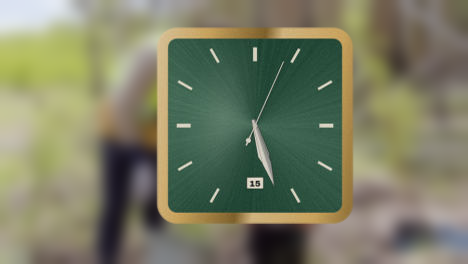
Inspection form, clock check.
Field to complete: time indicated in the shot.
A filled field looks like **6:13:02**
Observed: **5:27:04**
